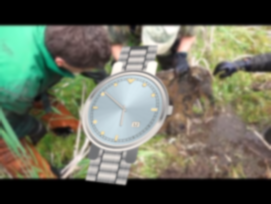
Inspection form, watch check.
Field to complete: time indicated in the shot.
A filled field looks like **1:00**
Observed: **5:51**
